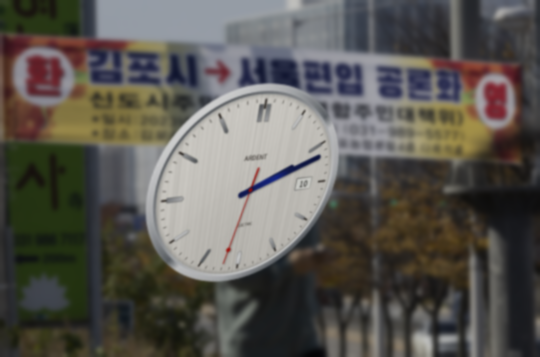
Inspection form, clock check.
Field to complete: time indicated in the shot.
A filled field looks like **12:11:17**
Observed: **2:11:32**
